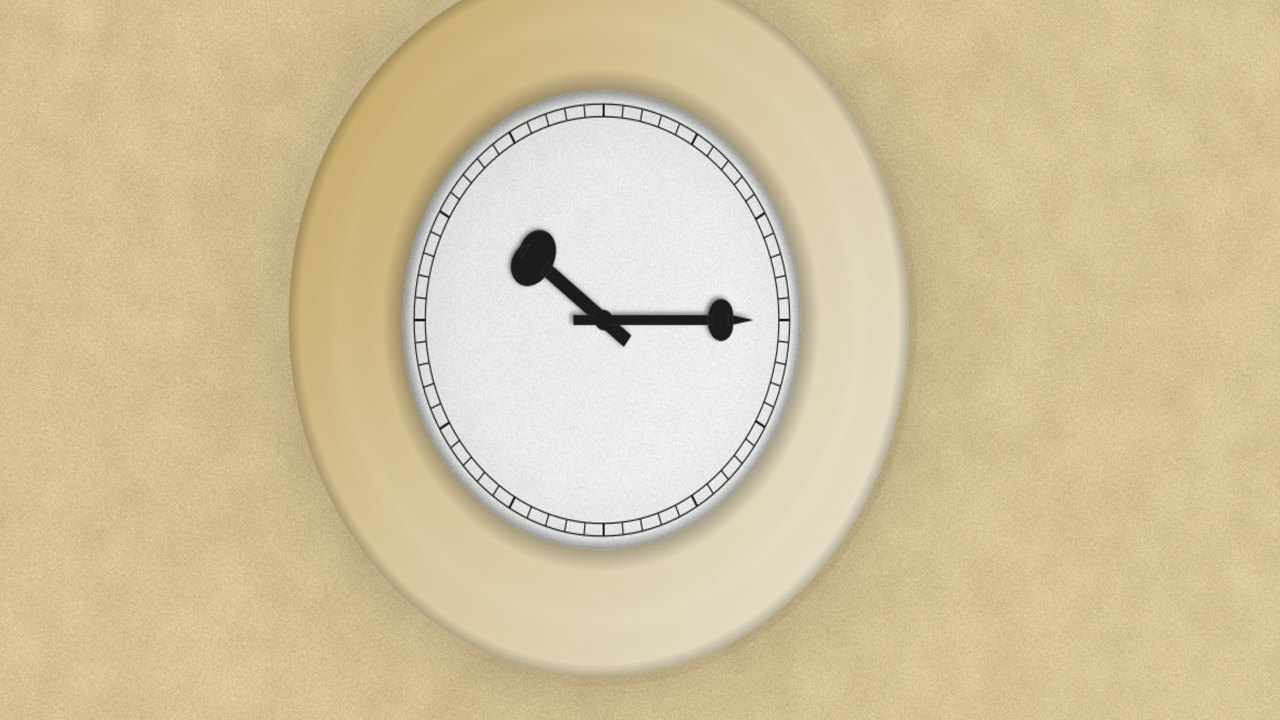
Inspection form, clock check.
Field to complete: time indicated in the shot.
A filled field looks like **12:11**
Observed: **10:15**
